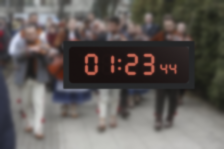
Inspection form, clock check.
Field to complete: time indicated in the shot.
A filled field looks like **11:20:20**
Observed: **1:23:44**
